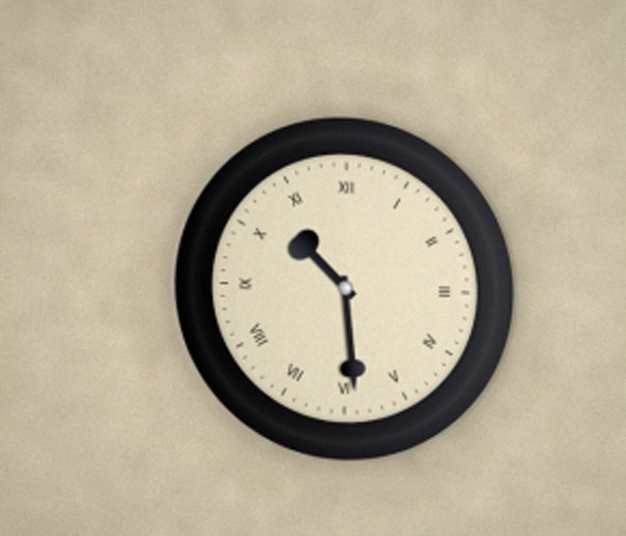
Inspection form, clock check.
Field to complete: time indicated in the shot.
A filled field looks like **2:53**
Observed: **10:29**
